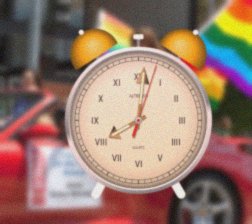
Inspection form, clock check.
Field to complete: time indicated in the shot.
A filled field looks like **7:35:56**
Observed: **8:01:03**
